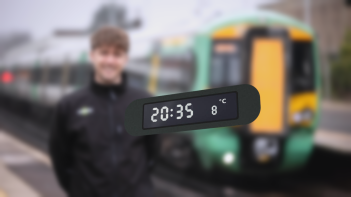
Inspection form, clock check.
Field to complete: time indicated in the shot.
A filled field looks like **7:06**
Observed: **20:35**
